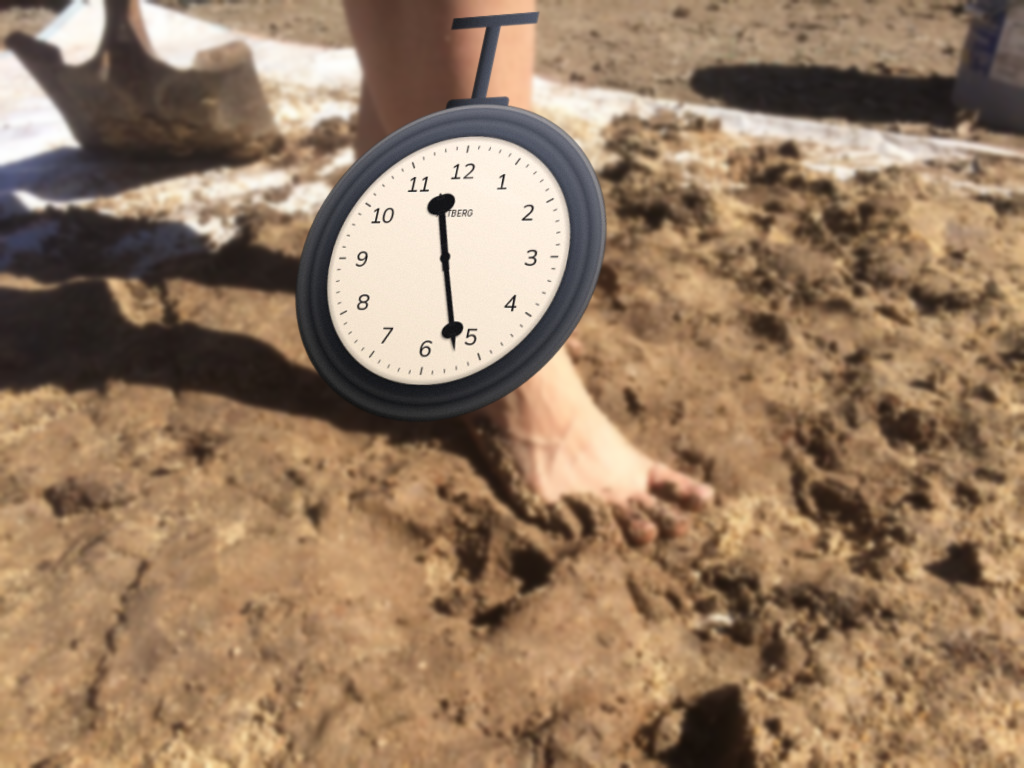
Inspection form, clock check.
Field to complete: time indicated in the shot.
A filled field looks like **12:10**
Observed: **11:27**
